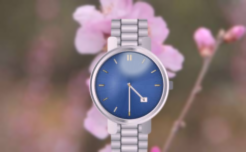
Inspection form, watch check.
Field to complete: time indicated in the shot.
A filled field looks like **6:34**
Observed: **4:30**
